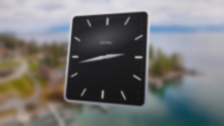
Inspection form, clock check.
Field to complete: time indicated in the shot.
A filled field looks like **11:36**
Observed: **2:43**
